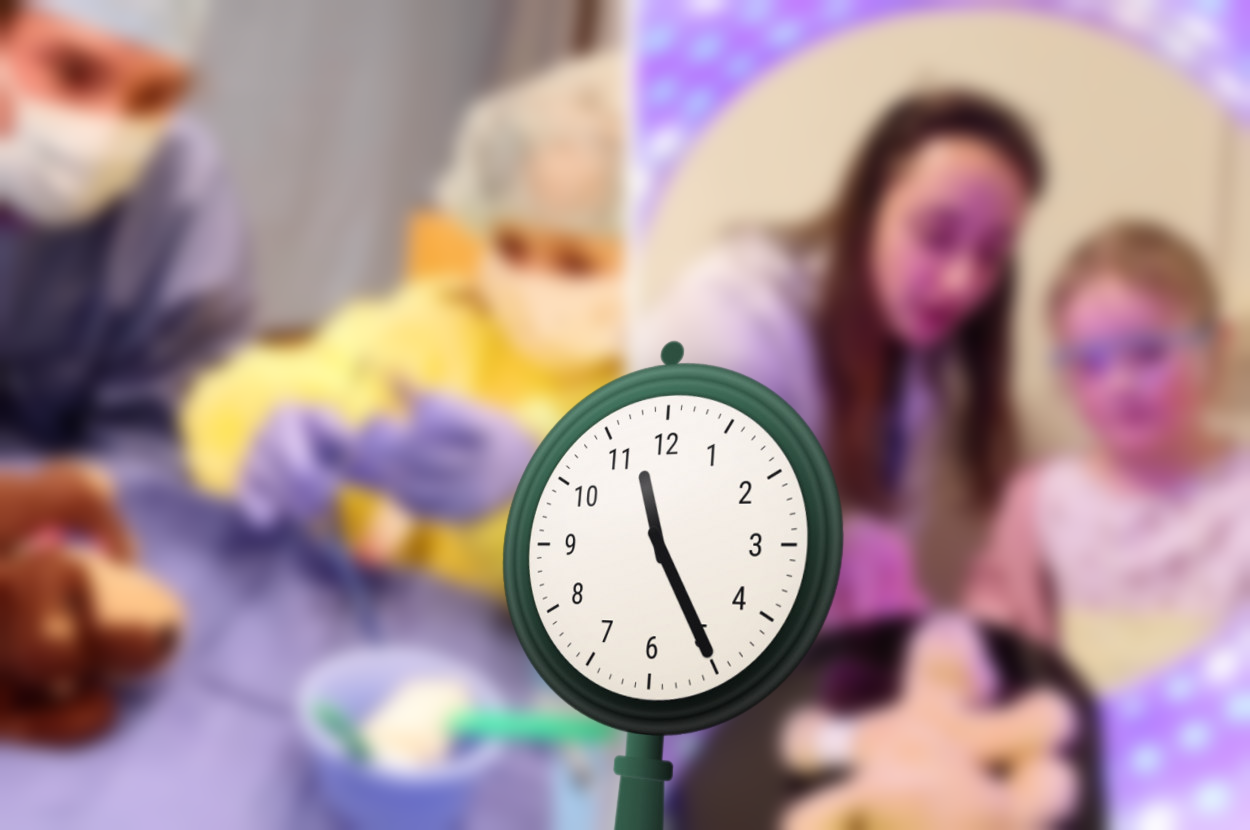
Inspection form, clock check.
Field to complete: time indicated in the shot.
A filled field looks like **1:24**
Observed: **11:25**
